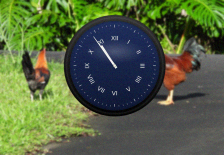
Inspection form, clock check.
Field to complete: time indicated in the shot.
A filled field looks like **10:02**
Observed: **10:54**
